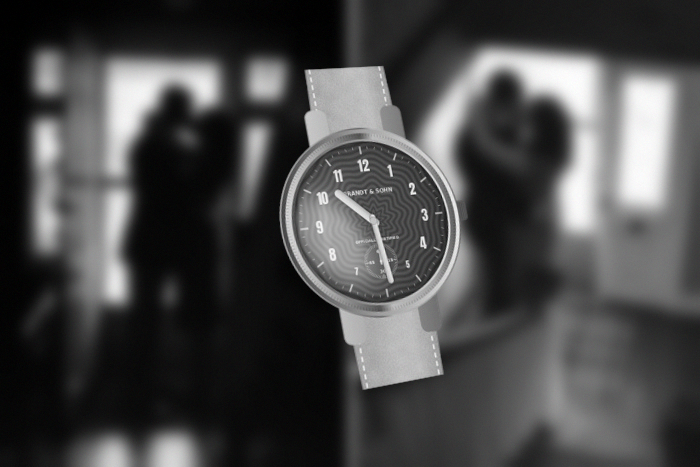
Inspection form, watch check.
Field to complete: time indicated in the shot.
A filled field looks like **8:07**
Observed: **10:29**
